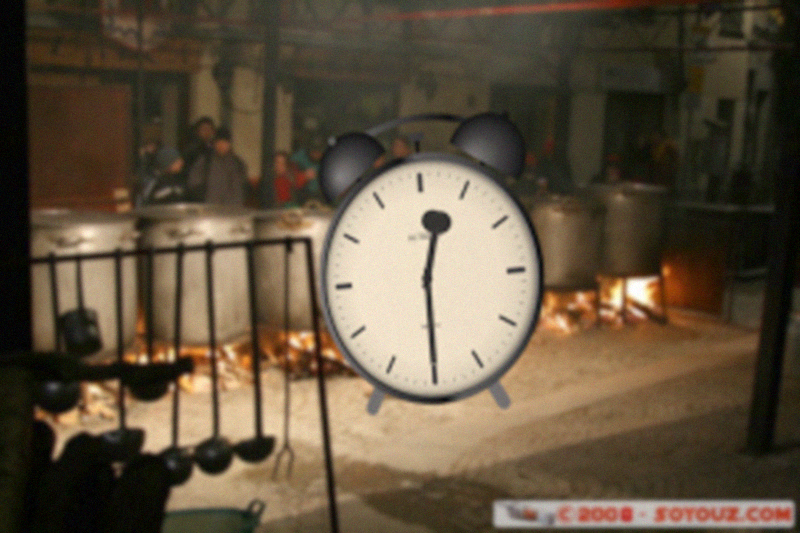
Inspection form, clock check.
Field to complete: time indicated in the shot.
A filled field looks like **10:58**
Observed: **12:30**
